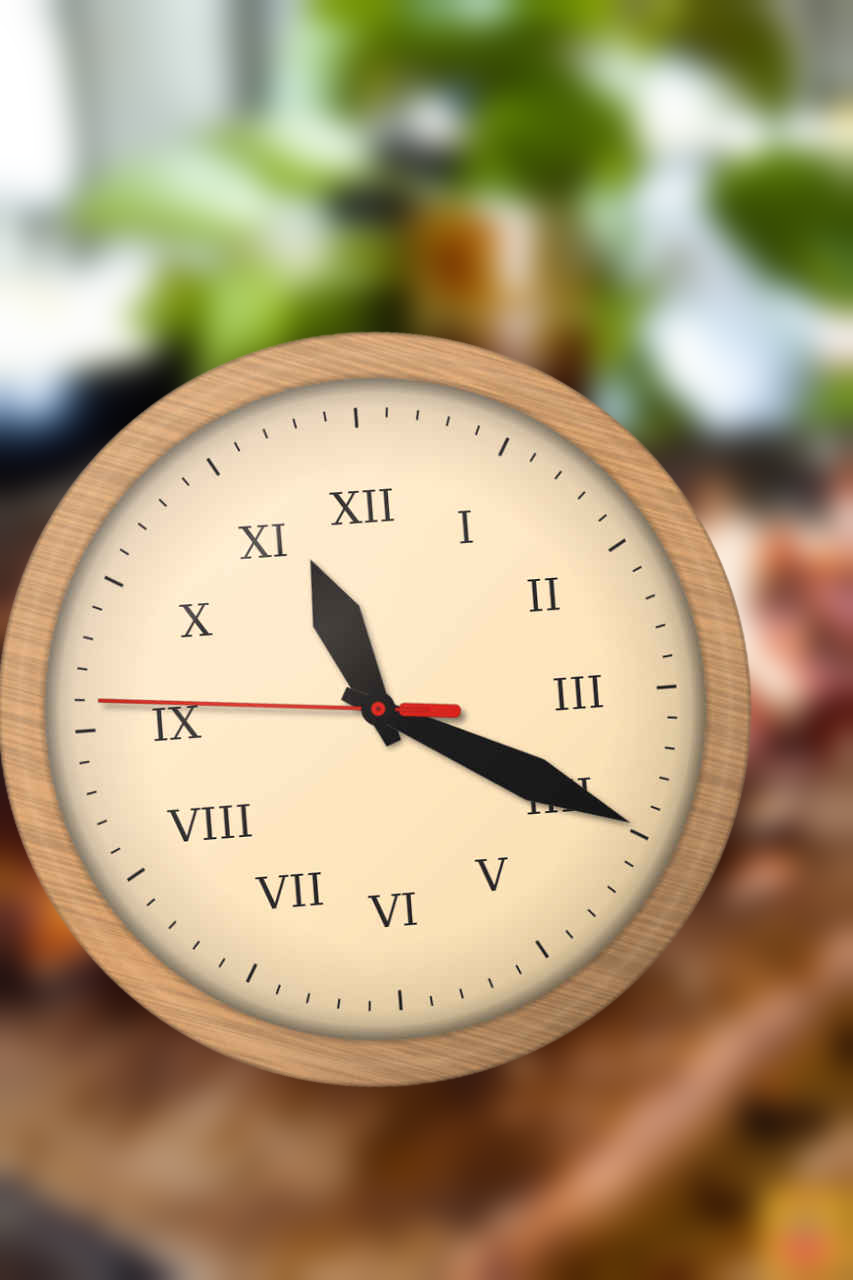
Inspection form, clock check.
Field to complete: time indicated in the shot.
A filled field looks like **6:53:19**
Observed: **11:19:46**
